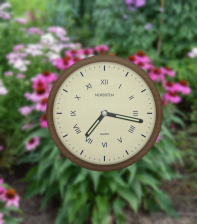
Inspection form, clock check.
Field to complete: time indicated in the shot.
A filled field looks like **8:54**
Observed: **7:17**
